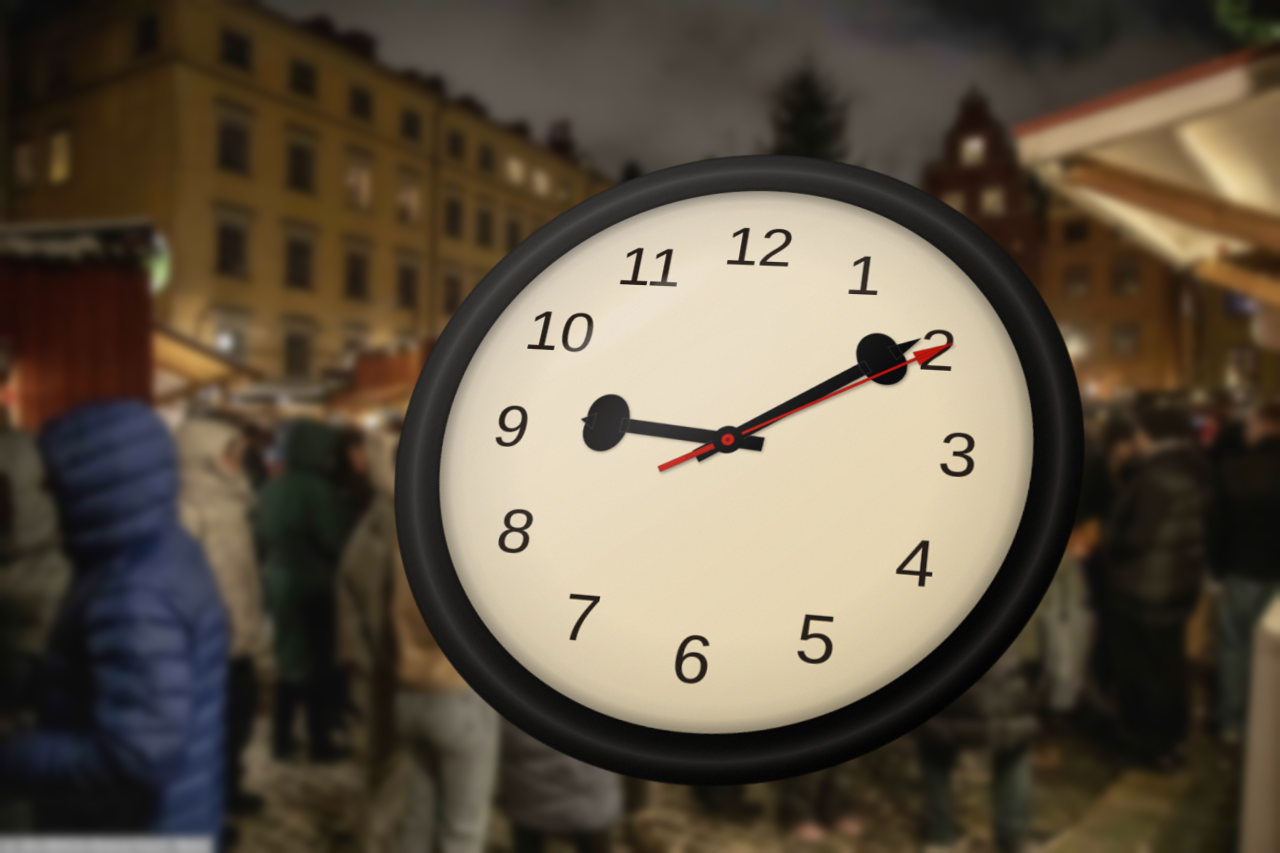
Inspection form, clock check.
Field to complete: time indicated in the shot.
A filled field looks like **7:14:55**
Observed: **9:09:10**
